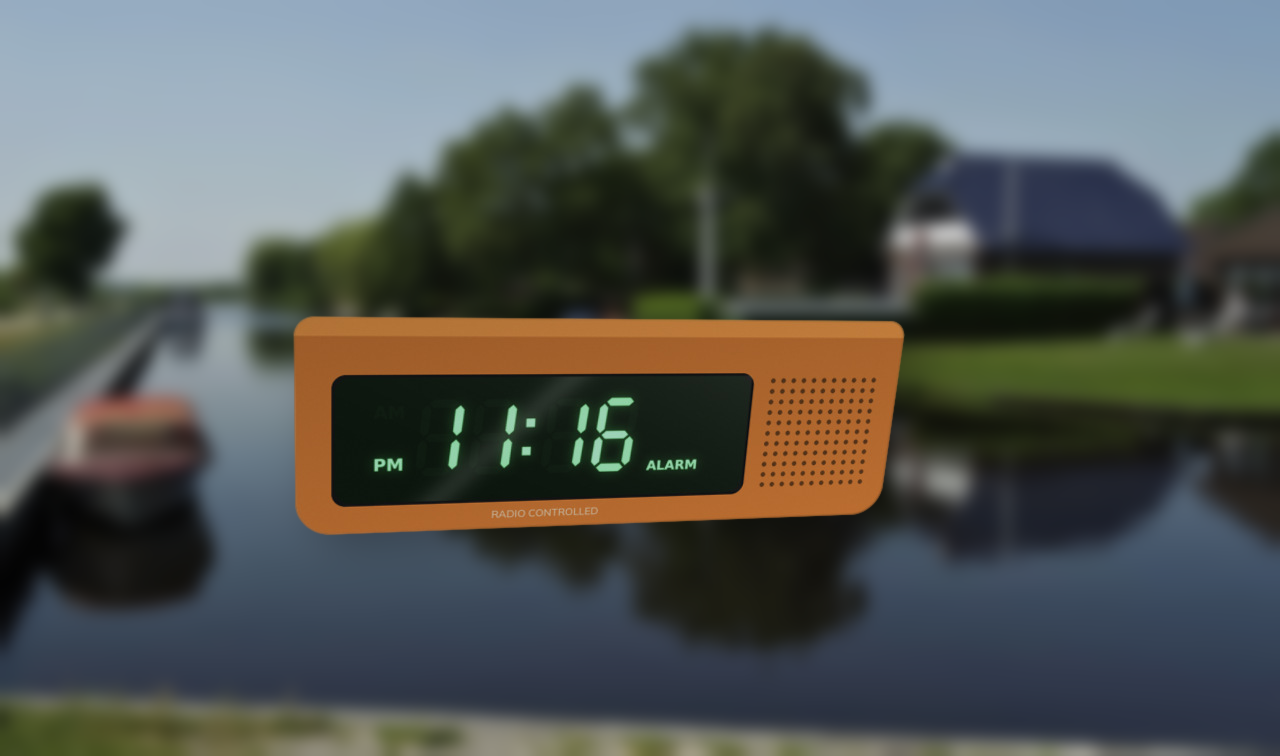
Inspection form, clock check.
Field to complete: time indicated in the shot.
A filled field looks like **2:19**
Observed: **11:16**
